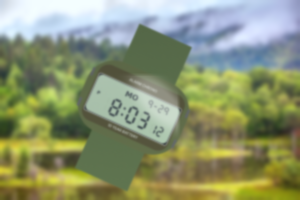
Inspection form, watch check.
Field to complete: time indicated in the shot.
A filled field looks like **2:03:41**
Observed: **8:03:12**
